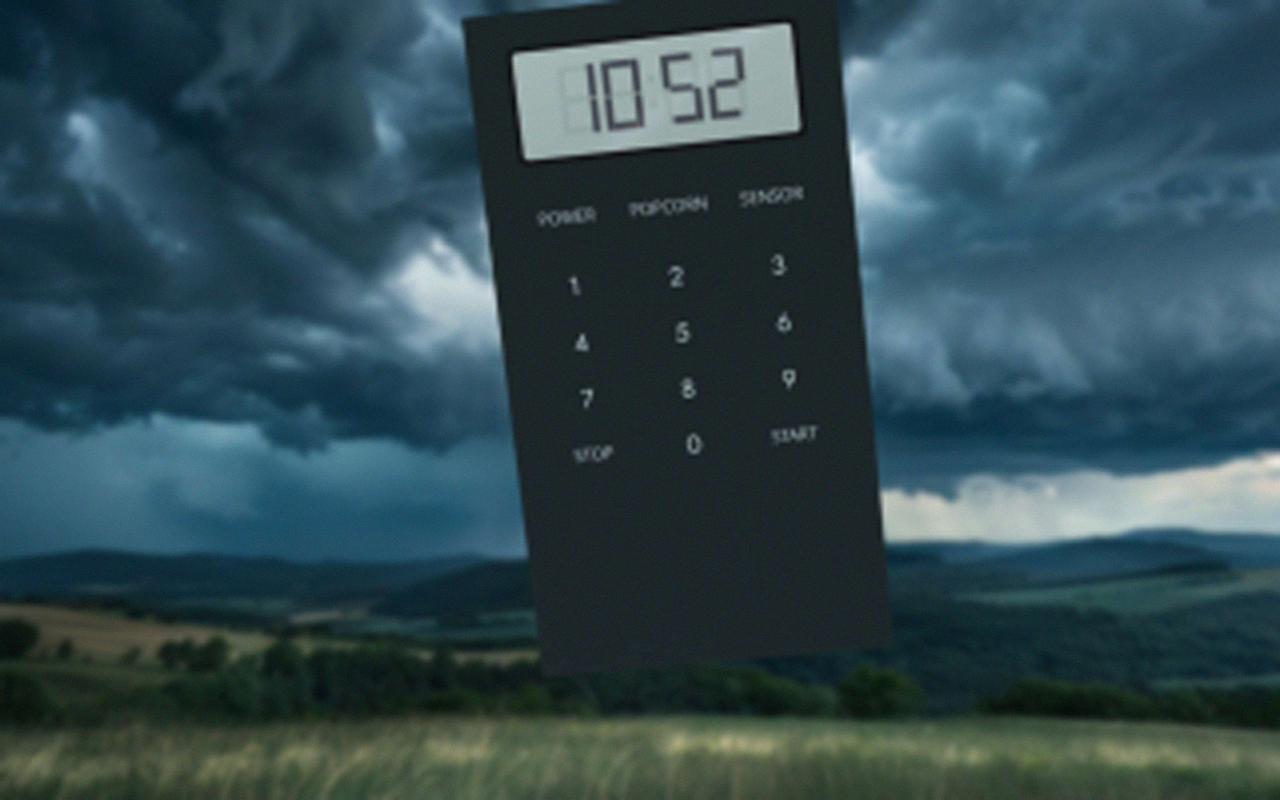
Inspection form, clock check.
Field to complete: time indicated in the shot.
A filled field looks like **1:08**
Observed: **10:52**
